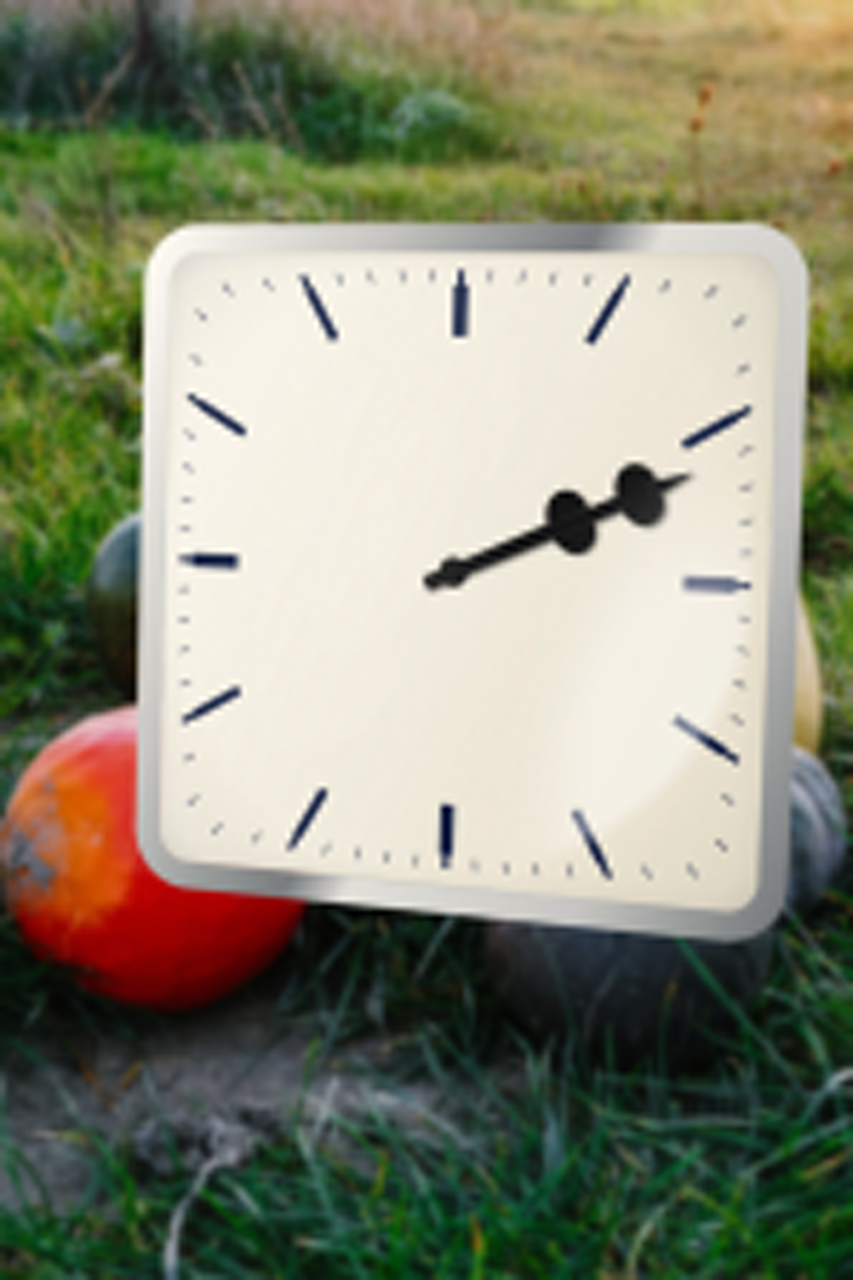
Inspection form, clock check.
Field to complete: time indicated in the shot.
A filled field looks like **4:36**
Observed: **2:11**
